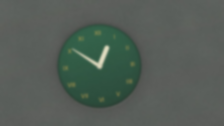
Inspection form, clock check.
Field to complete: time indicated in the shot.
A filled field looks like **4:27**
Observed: **12:51**
